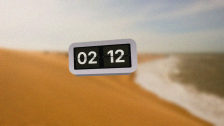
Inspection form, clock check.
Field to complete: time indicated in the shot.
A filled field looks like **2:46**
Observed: **2:12**
